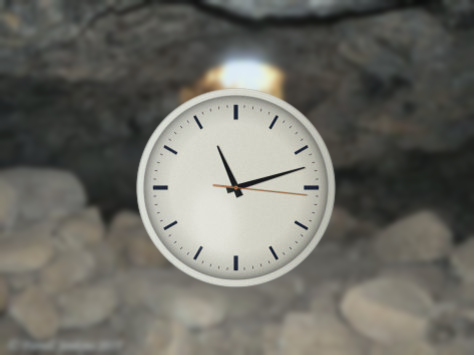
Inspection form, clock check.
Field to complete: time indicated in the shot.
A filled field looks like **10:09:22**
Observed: **11:12:16**
